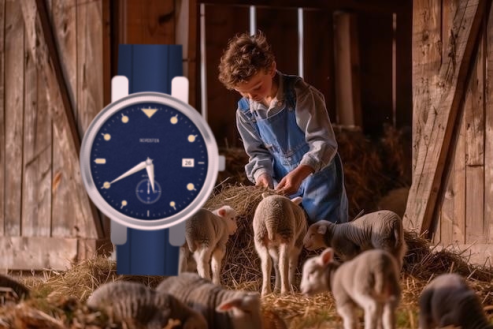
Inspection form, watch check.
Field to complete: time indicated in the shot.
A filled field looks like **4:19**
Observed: **5:40**
